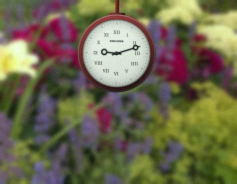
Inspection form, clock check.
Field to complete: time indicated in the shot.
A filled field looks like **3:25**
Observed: **9:12**
